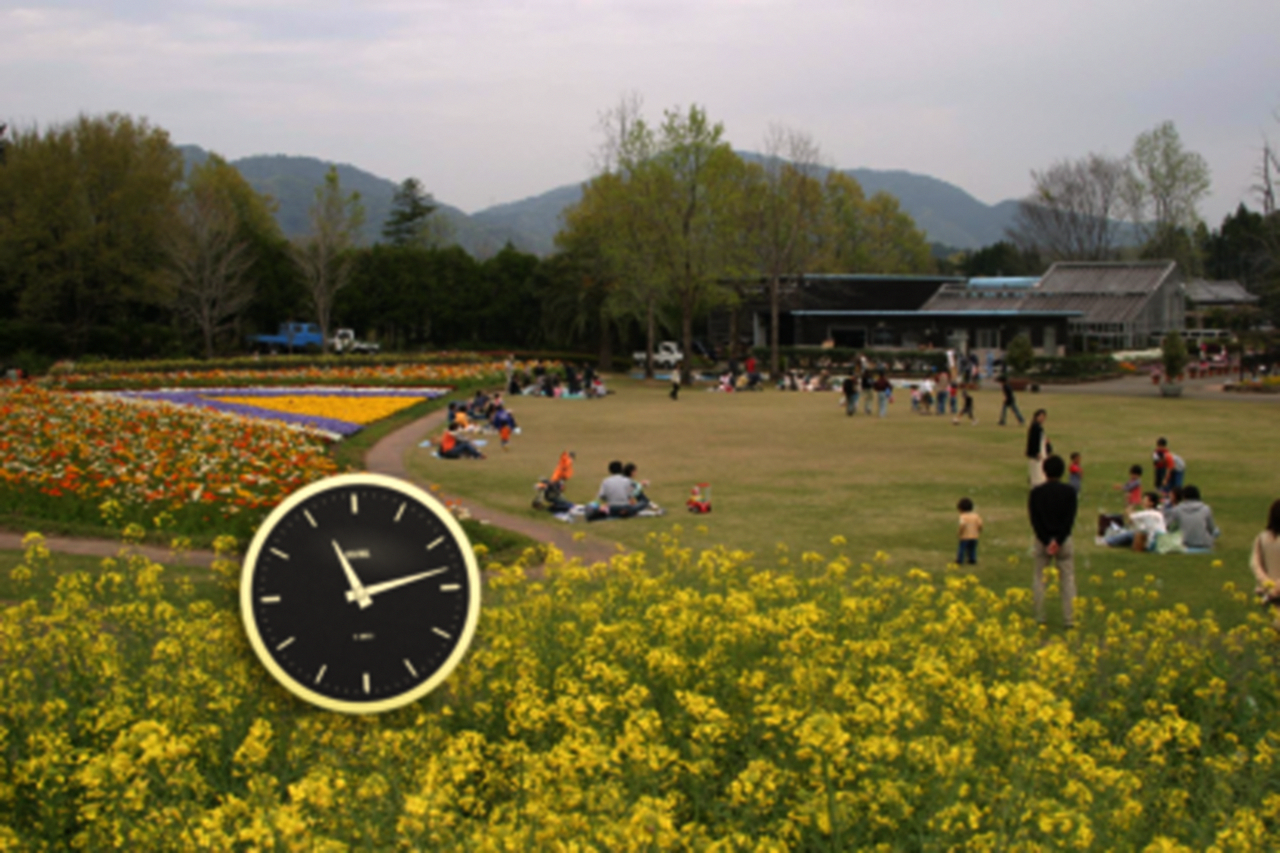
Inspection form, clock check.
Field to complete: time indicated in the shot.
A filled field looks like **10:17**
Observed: **11:13**
